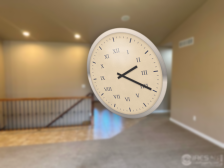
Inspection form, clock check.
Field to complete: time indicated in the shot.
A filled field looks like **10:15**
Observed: **2:20**
